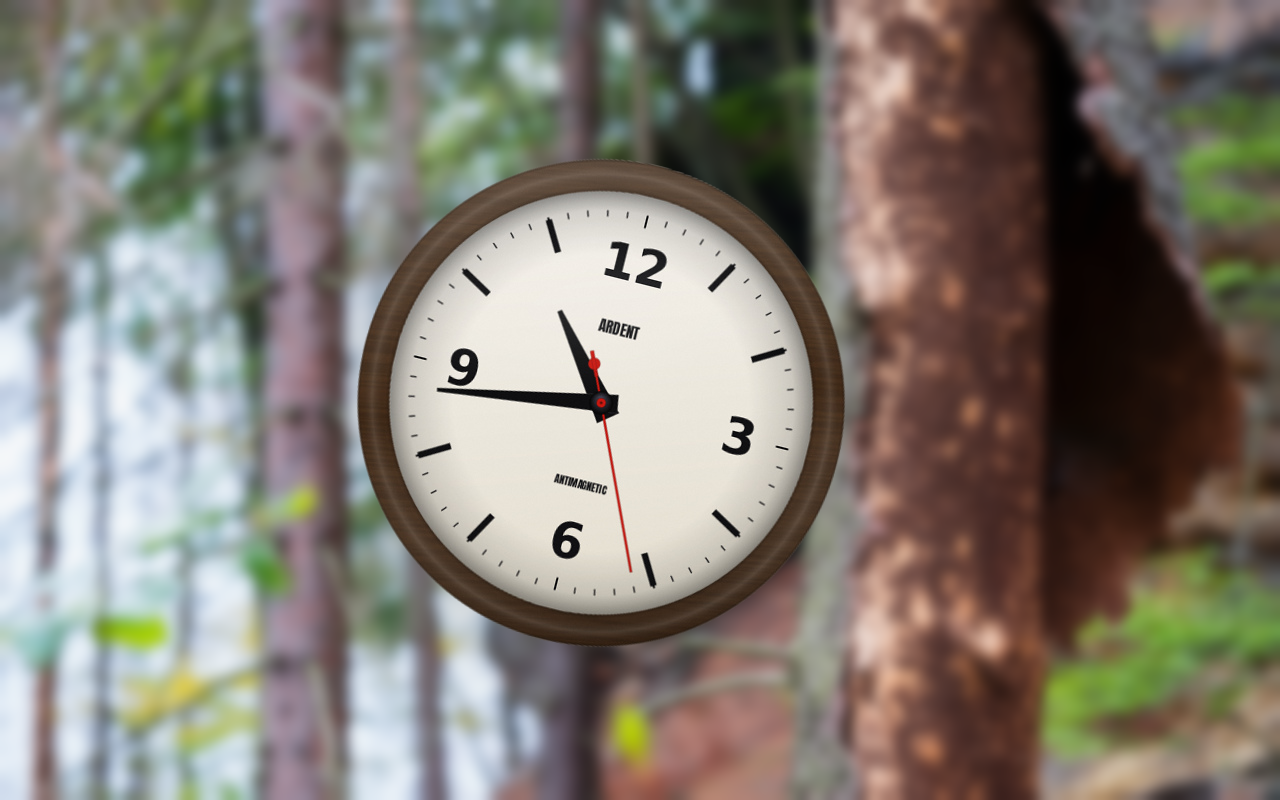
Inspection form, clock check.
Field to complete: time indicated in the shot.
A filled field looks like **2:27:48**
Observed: **10:43:26**
